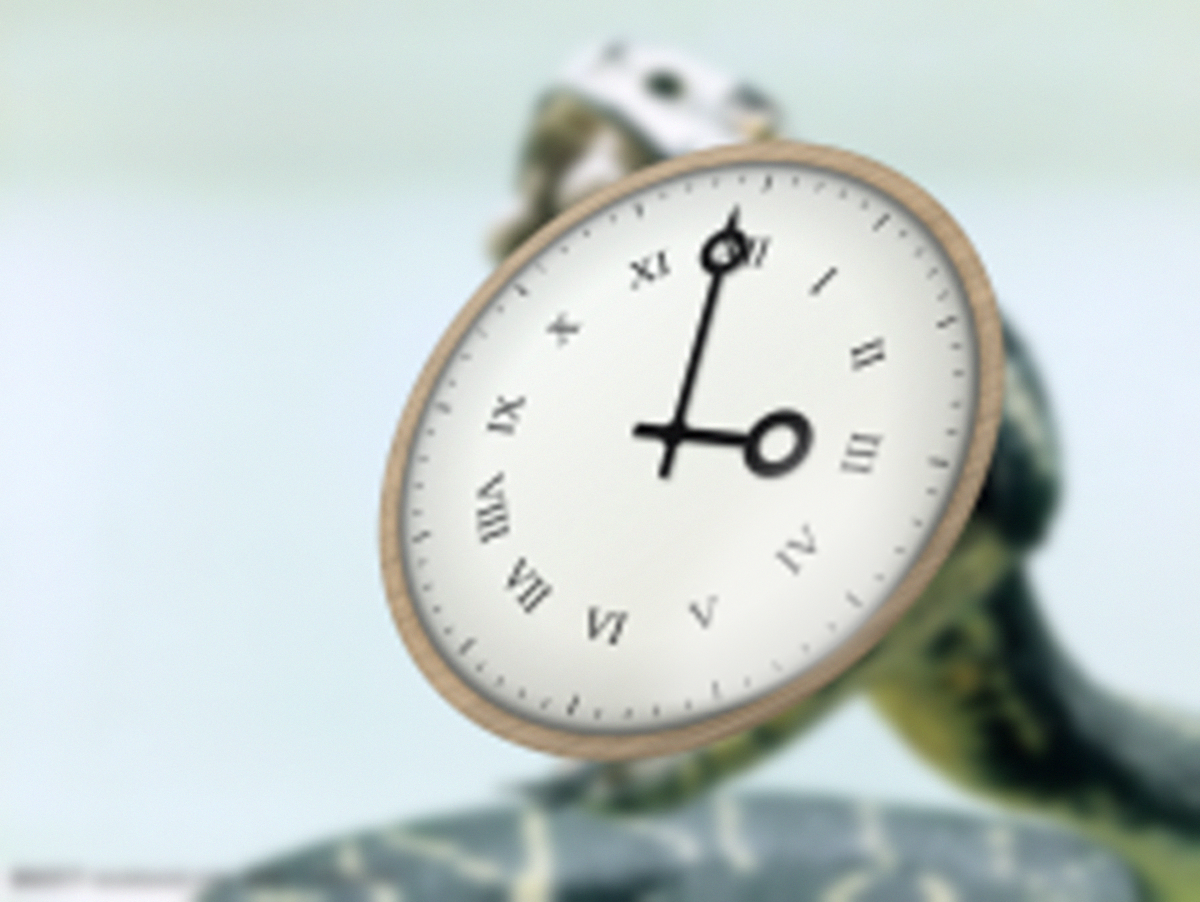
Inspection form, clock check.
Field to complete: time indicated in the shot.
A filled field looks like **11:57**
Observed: **2:59**
